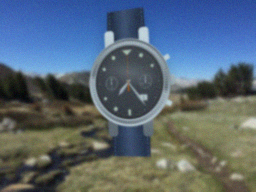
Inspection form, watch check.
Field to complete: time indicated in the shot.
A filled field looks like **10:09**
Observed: **7:24**
